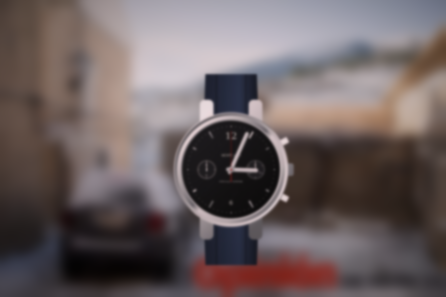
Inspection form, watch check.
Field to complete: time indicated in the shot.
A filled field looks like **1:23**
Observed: **3:04**
